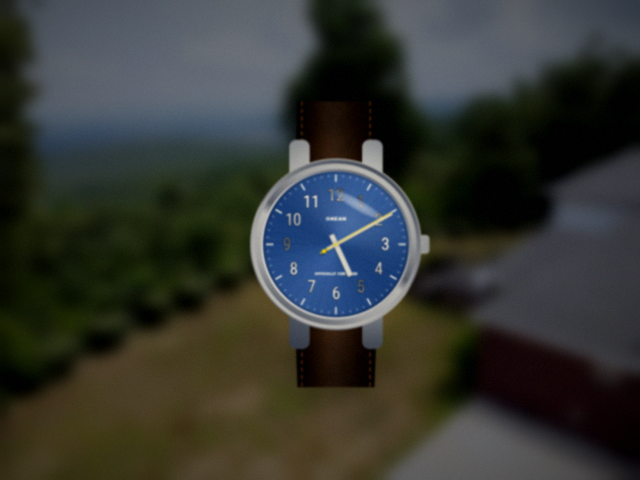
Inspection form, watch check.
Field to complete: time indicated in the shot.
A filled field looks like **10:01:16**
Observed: **5:10:10**
